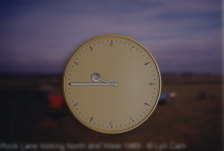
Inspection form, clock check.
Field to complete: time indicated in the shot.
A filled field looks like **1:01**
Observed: **9:45**
